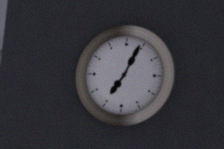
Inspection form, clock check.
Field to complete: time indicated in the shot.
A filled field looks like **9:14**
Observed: **7:04**
